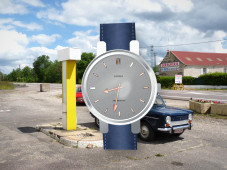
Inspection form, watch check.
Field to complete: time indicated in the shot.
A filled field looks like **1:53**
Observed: **8:32**
